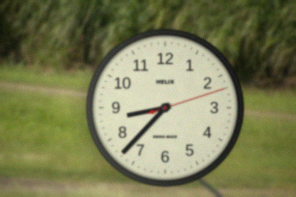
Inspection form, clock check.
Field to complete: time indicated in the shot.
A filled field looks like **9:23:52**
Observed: **8:37:12**
